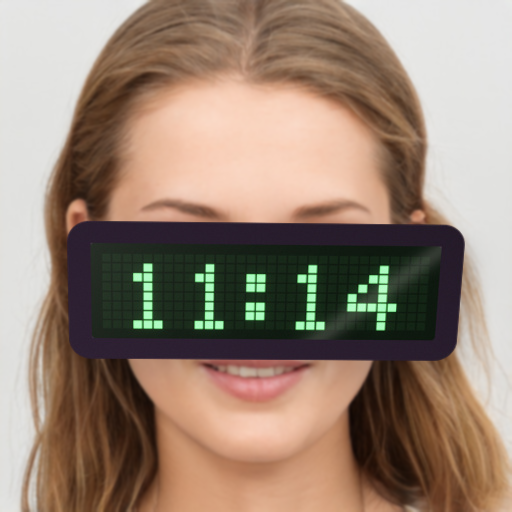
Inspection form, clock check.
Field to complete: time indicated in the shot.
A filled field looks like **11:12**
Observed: **11:14**
